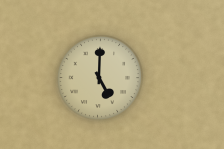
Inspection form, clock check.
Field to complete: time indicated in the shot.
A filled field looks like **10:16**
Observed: **5:00**
